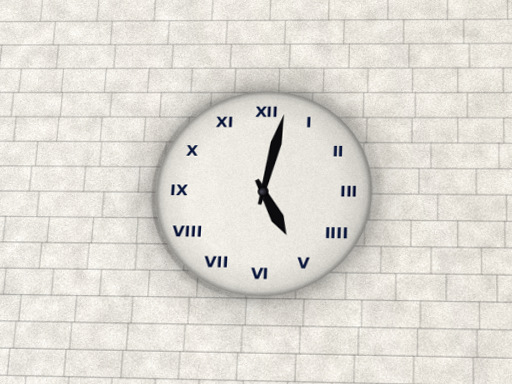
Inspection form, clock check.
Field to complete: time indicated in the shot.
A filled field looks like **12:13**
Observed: **5:02**
